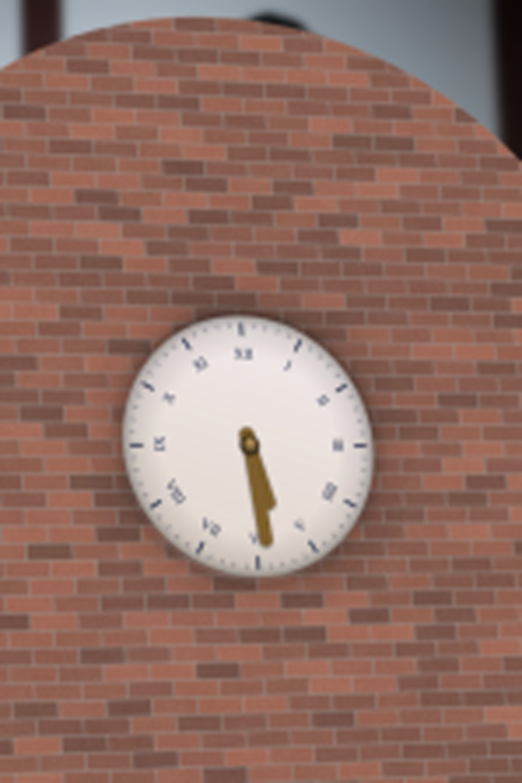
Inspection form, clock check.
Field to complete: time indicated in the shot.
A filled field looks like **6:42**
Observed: **5:29**
